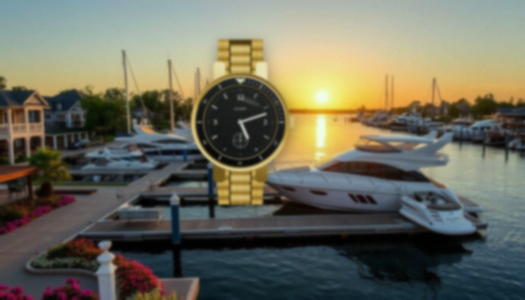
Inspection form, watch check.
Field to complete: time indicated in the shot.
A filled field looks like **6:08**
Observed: **5:12**
